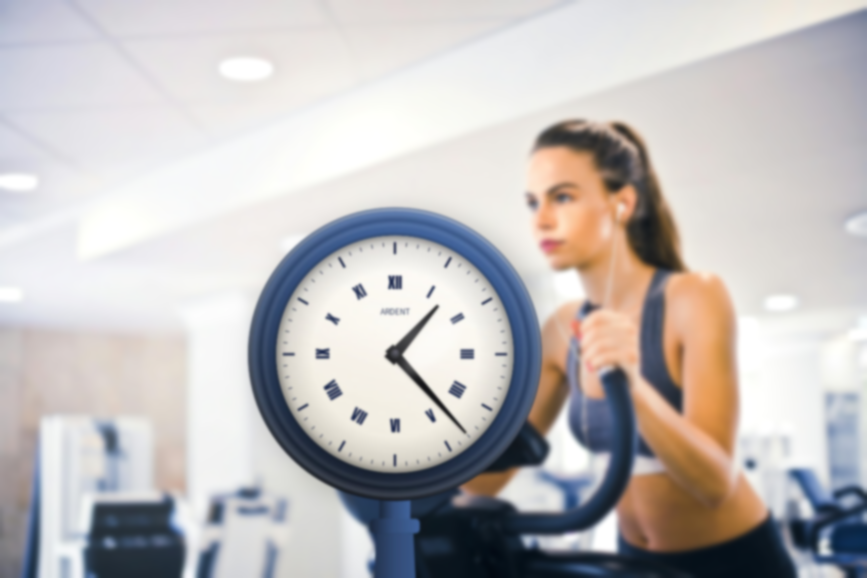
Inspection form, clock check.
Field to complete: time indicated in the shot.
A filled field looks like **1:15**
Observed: **1:23**
